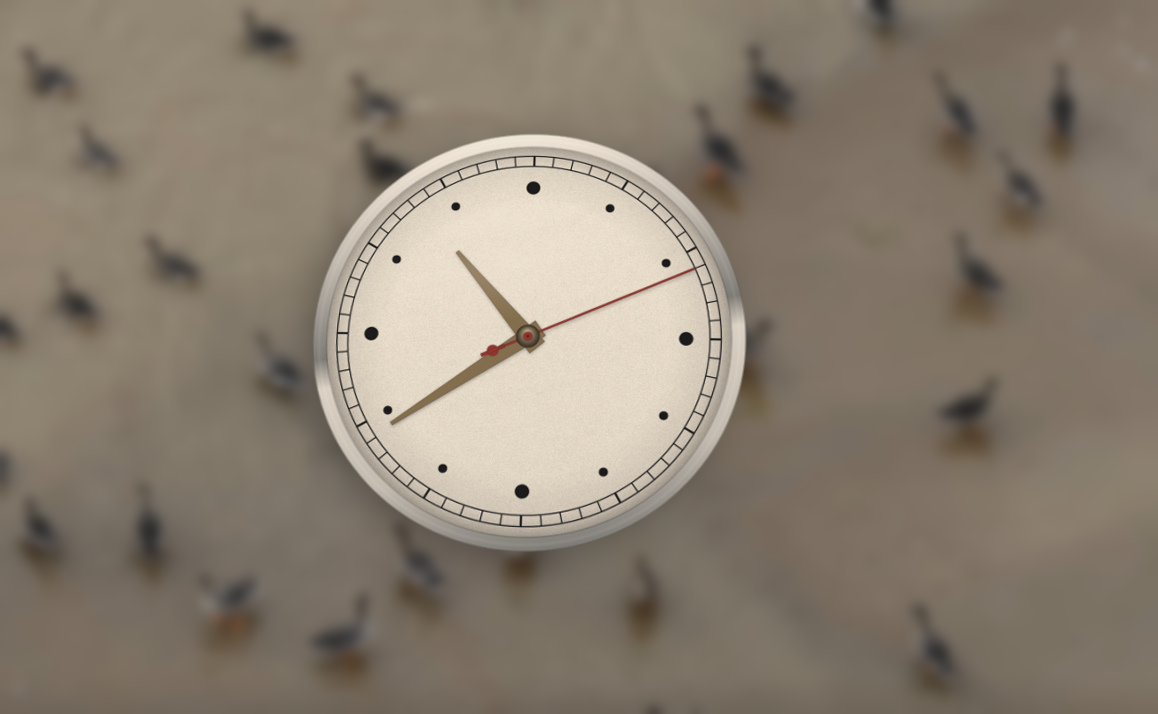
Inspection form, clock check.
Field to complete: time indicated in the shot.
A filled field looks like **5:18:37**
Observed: **10:39:11**
